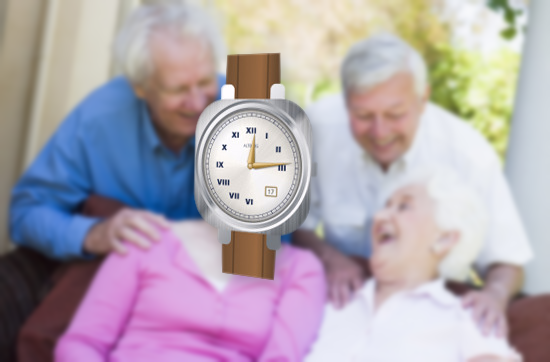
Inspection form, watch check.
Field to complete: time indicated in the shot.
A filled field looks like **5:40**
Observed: **12:14**
